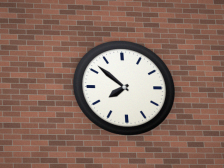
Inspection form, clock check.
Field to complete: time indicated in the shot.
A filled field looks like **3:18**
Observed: **7:52**
